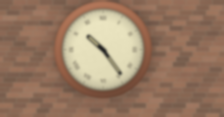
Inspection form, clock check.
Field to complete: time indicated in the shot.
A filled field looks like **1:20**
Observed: **10:24**
